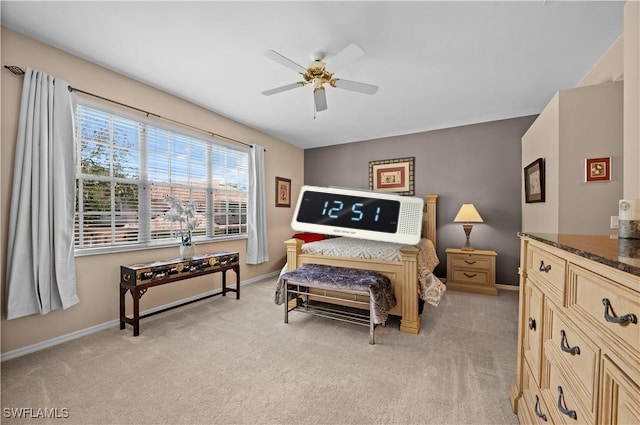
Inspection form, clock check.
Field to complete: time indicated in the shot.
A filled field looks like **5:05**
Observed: **12:51**
